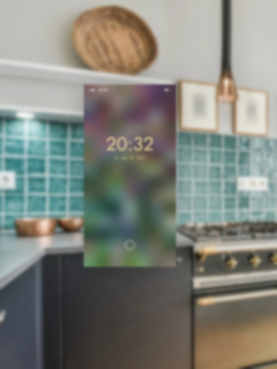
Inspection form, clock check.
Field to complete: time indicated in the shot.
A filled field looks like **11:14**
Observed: **20:32**
